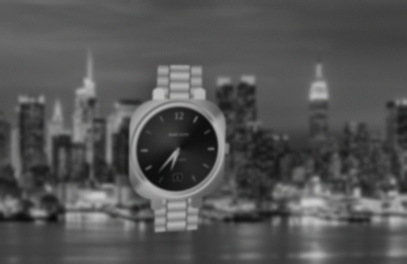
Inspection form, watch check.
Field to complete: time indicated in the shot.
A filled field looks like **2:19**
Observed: **6:37**
